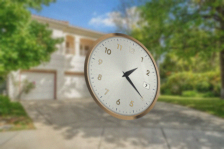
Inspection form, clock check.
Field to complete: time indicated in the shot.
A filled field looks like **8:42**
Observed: **1:20**
